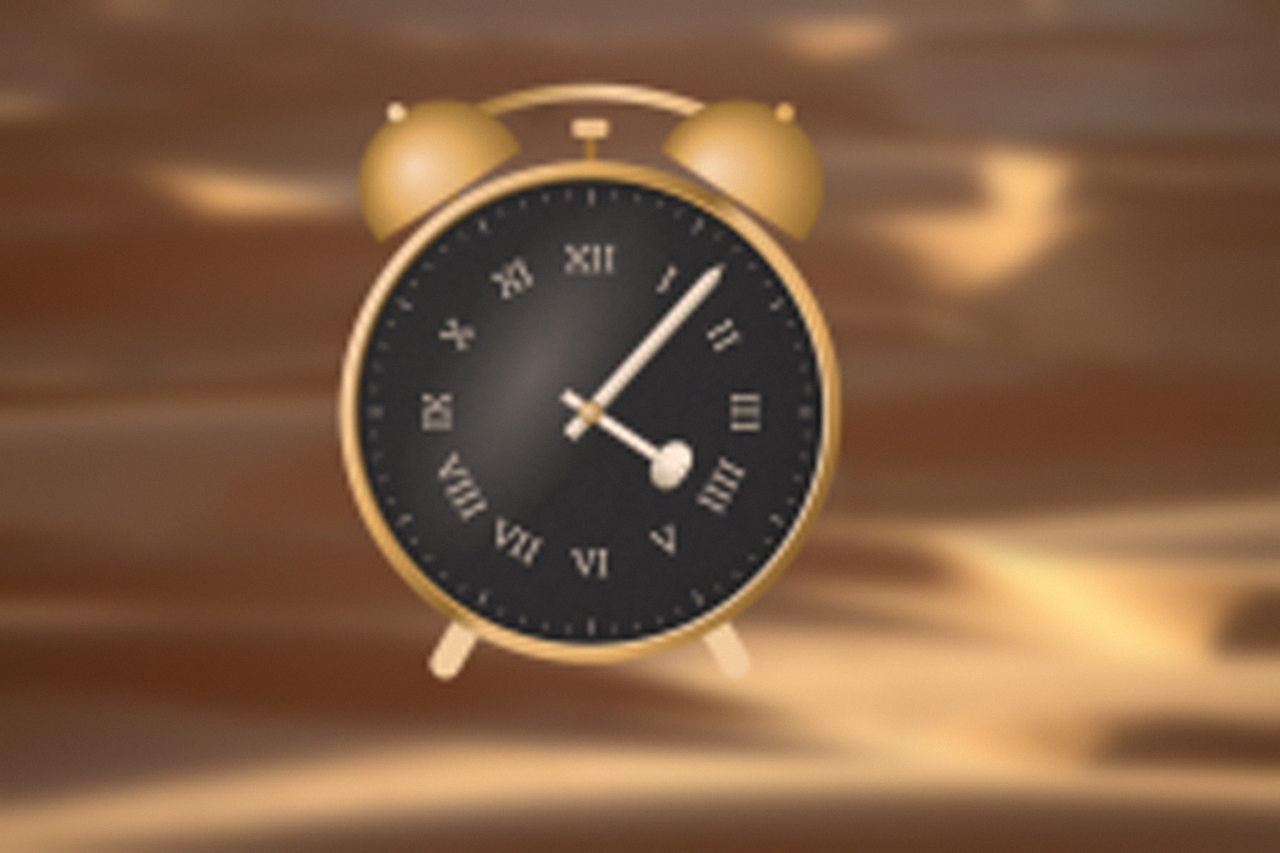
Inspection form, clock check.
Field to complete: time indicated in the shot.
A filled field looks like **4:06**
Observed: **4:07**
